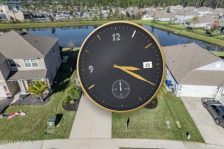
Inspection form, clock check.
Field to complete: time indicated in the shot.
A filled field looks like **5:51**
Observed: **3:20**
